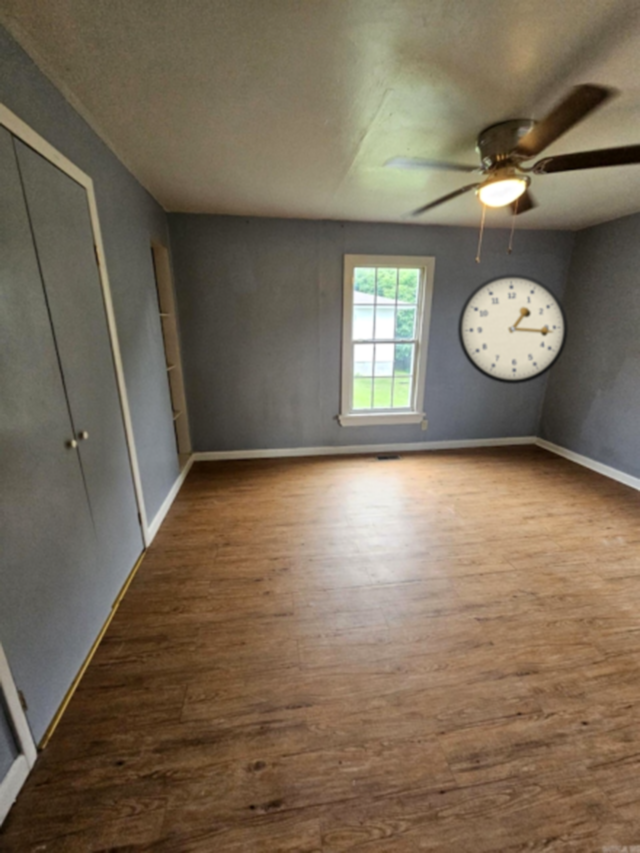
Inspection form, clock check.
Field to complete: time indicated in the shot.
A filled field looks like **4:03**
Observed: **1:16**
